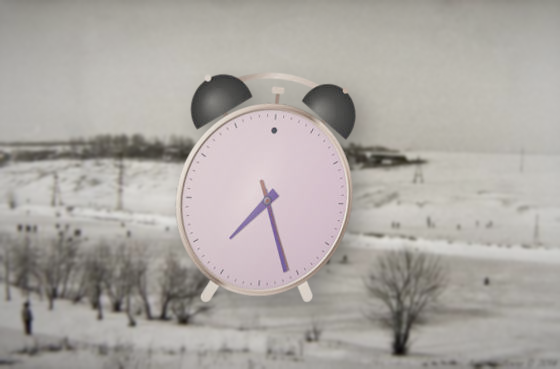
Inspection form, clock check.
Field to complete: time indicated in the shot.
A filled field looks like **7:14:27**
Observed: **7:26:26**
